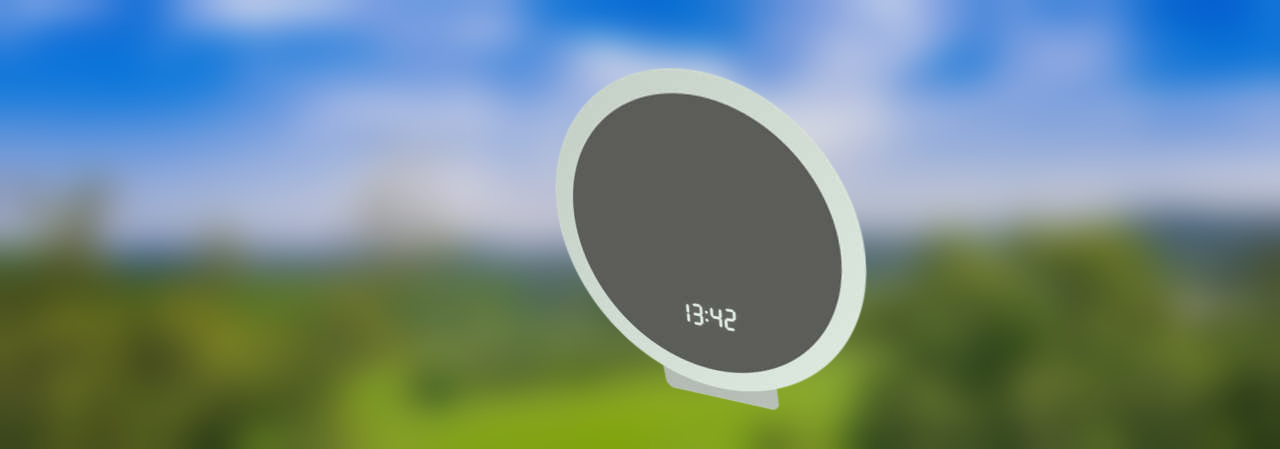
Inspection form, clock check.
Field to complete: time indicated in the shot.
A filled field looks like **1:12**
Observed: **13:42**
